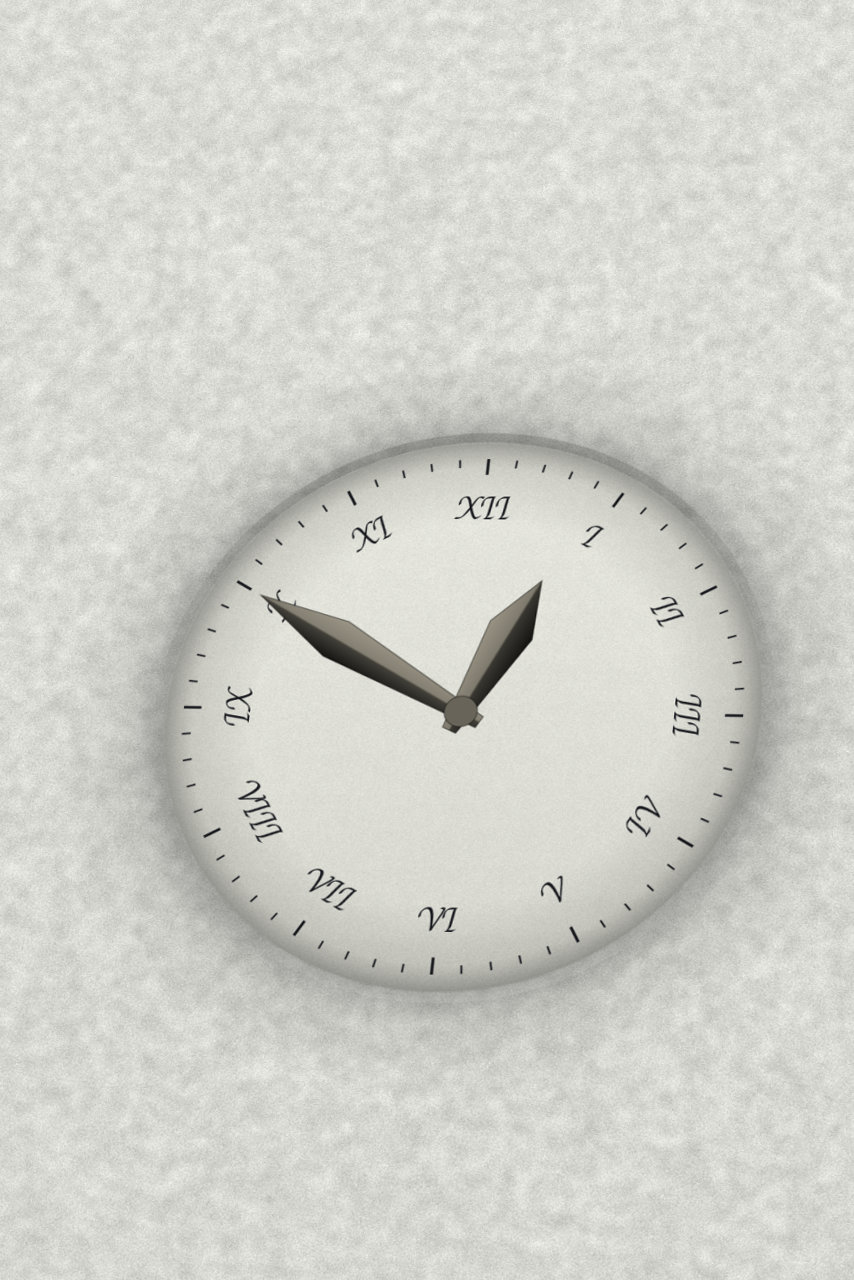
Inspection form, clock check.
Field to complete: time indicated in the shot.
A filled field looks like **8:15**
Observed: **12:50**
